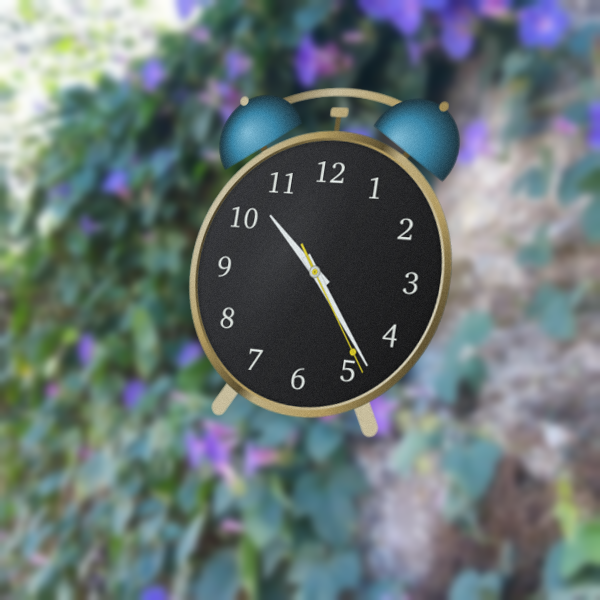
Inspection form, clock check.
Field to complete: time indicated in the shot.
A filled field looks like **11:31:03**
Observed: **10:23:24**
